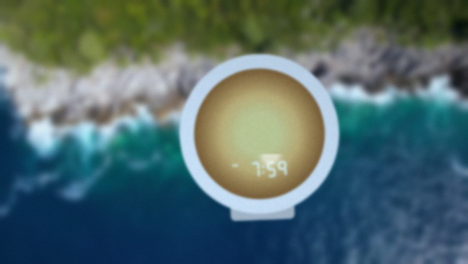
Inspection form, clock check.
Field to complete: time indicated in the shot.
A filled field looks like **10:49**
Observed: **7:59**
